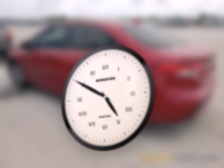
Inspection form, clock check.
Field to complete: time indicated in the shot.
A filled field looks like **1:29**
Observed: **4:50**
